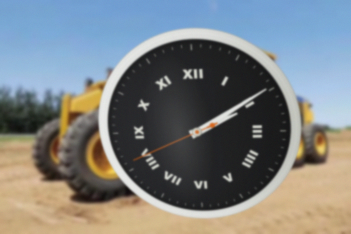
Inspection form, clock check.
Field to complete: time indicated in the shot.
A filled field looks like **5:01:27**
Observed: **2:09:41**
